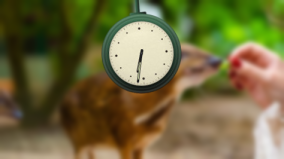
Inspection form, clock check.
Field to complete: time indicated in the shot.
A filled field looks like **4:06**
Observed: **6:32**
